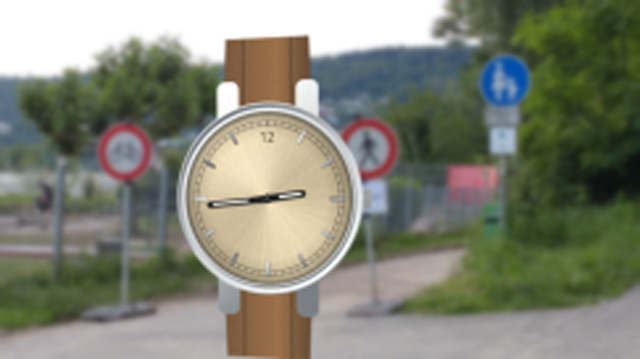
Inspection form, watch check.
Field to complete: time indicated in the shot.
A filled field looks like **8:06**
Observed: **2:44**
